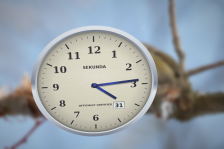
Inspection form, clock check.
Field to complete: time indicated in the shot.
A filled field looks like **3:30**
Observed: **4:14**
